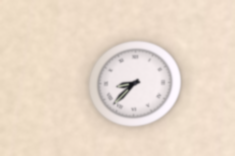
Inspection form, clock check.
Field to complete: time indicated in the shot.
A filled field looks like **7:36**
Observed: **8:37**
